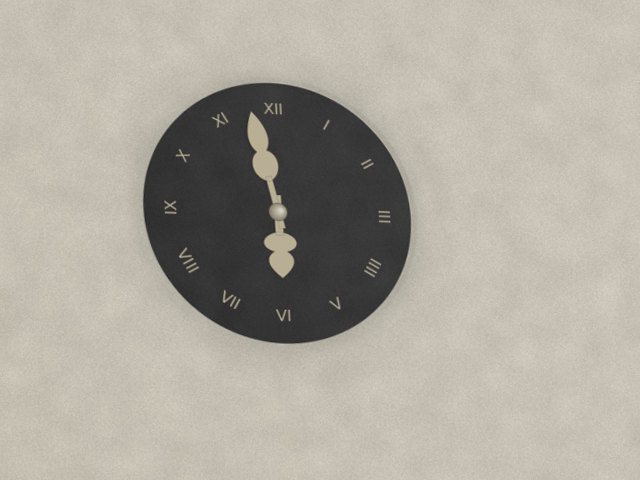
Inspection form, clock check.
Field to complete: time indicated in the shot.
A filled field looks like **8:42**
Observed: **5:58**
